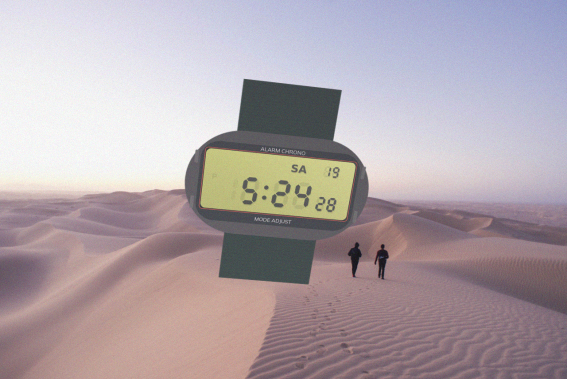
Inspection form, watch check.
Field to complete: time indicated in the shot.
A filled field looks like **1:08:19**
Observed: **5:24:28**
